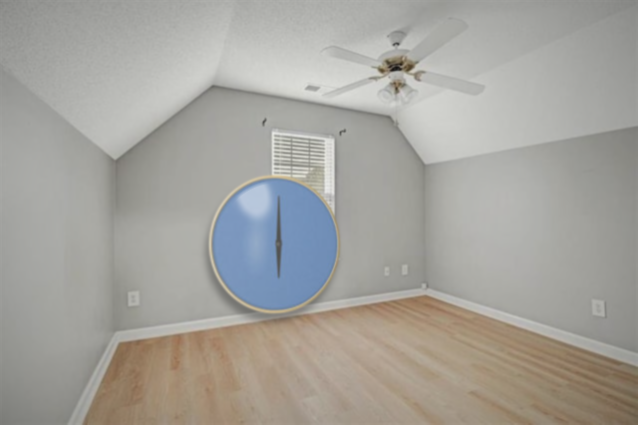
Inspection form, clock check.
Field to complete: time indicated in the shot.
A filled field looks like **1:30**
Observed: **6:00**
